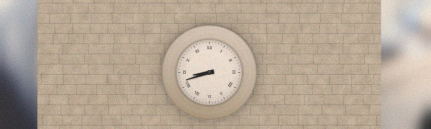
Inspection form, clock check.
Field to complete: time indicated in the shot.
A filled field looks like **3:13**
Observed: **8:42**
